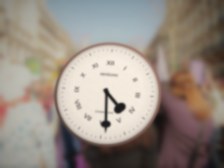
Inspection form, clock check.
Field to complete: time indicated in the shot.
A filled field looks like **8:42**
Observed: **4:29**
